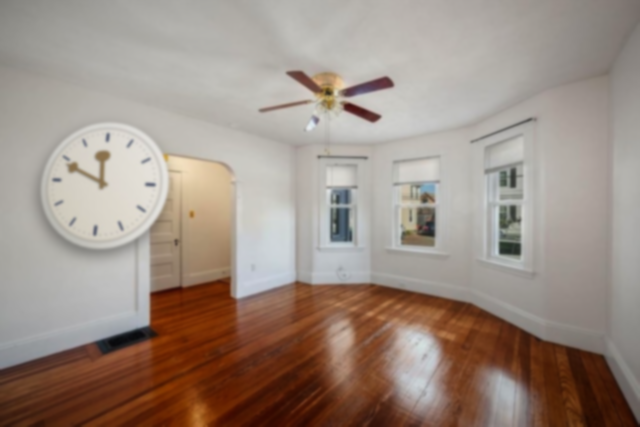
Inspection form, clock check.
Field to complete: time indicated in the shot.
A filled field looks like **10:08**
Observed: **11:49**
